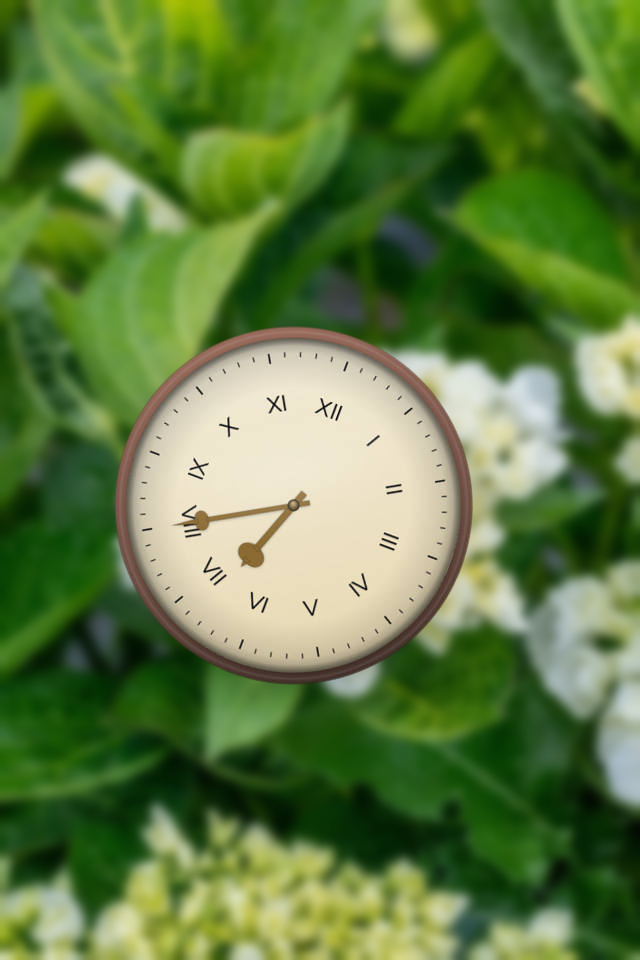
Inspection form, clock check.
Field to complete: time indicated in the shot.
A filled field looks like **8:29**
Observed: **6:40**
